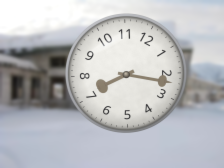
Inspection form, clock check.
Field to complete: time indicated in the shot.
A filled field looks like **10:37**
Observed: **7:12**
